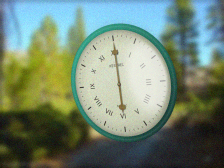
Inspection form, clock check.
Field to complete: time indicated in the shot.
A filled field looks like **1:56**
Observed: **6:00**
